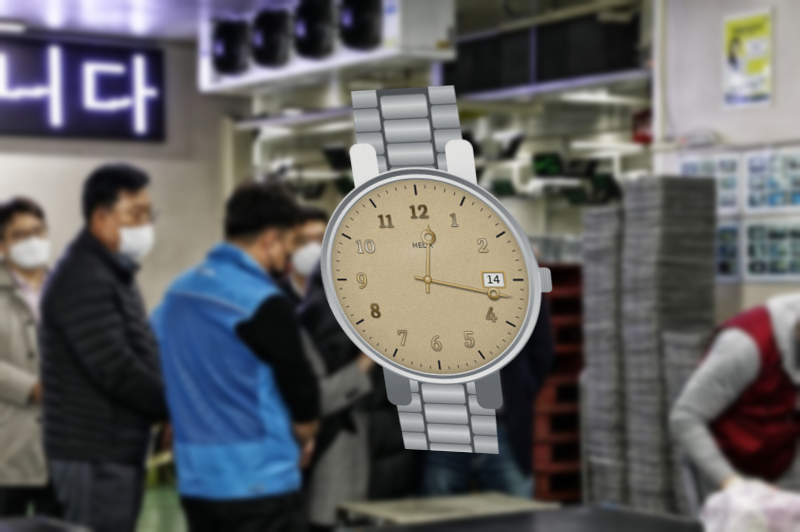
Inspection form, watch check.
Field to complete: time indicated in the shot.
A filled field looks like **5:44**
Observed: **12:17**
